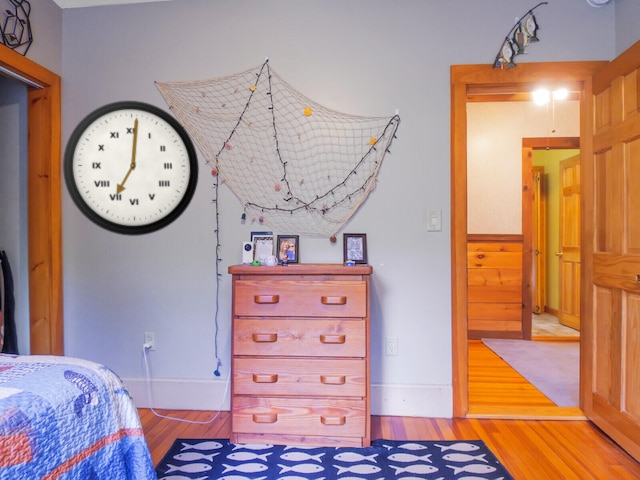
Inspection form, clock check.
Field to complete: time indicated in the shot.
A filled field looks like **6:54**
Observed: **7:01**
